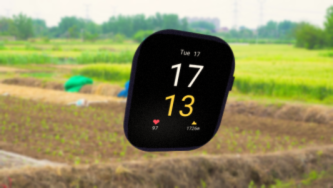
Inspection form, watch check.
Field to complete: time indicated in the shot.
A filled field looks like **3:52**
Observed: **17:13**
